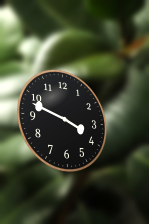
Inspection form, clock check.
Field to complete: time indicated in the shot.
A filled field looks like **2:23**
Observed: **3:48**
